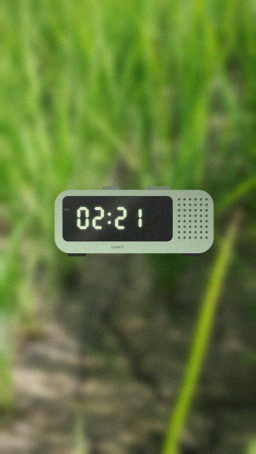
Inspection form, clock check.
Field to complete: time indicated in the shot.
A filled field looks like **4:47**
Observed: **2:21**
